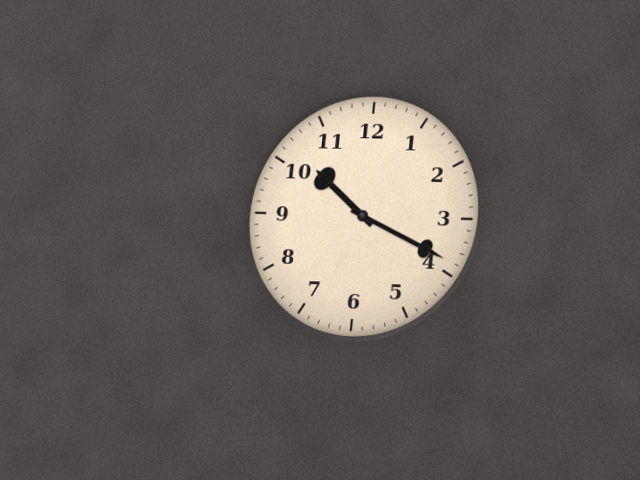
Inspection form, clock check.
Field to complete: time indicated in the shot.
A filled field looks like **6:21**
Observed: **10:19**
